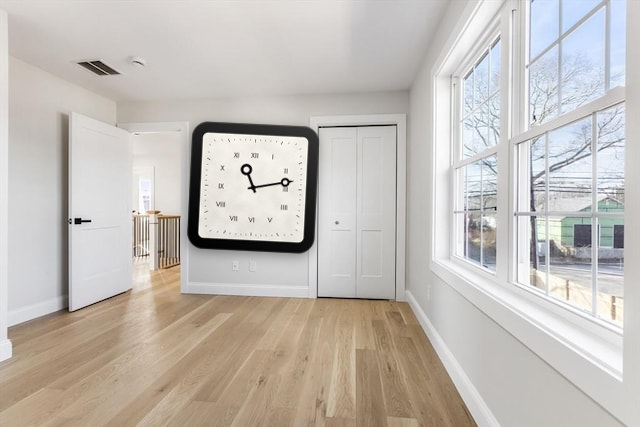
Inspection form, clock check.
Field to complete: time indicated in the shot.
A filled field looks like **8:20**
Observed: **11:13**
